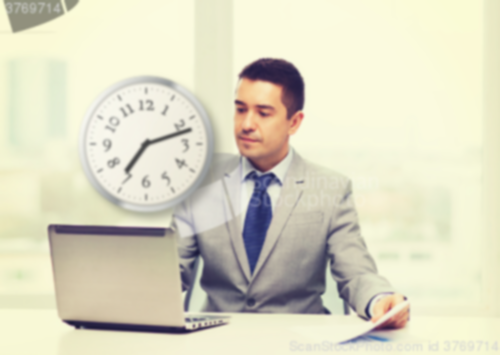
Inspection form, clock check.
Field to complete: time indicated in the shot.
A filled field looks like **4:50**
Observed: **7:12**
